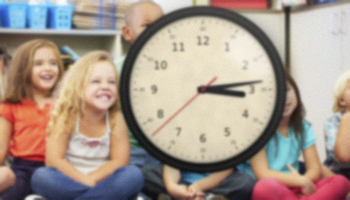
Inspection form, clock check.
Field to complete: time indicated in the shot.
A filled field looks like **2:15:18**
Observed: **3:13:38**
